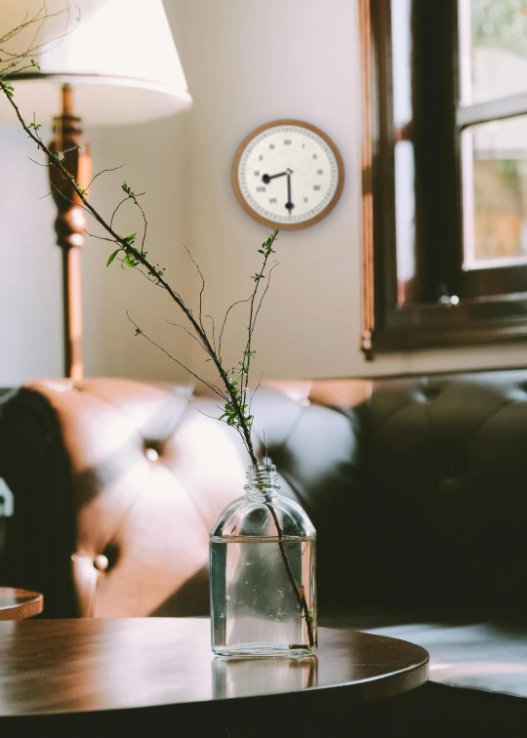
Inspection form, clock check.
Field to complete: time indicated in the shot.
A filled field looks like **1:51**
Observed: **8:30**
